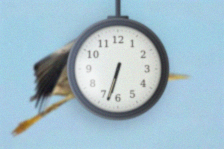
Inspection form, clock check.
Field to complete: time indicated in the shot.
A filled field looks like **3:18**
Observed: **6:33**
